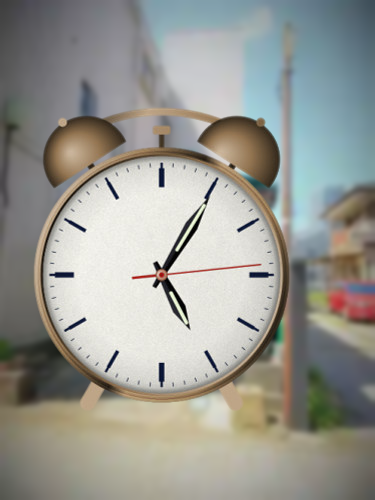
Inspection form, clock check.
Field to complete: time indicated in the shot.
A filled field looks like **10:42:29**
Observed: **5:05:14**
